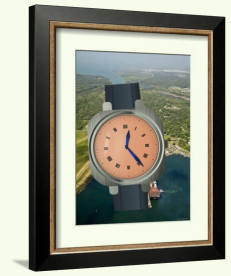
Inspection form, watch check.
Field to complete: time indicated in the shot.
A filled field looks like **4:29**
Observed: **12:24**
